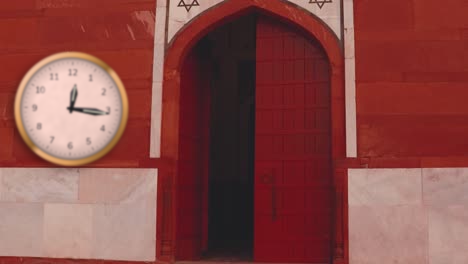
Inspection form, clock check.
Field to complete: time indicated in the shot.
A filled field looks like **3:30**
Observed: **12:16**
